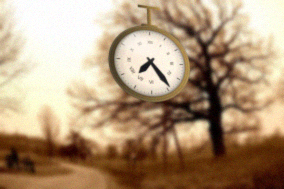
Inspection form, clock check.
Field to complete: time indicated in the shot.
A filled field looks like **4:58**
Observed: **7:24**
